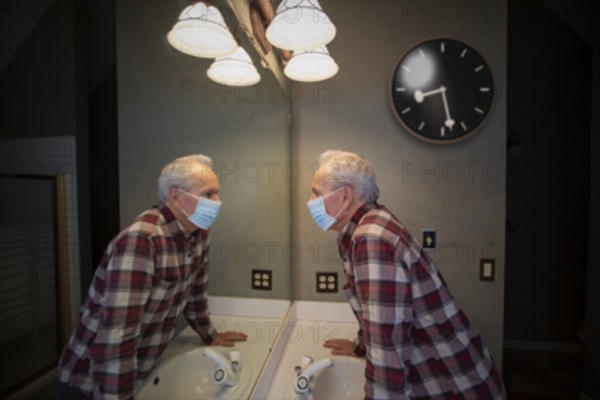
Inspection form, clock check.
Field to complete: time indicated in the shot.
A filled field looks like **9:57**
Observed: **8:28**
